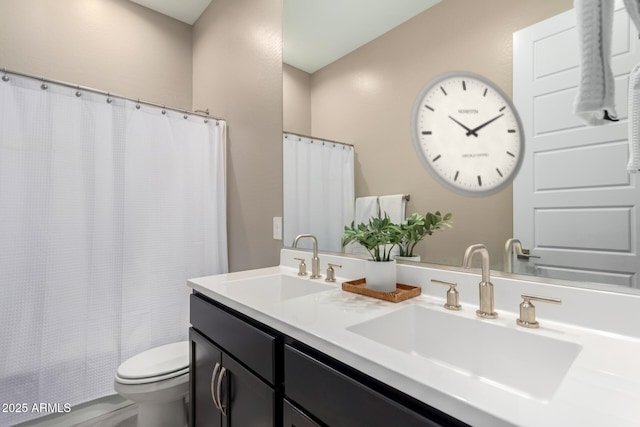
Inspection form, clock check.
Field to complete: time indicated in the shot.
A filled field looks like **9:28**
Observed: **10:11**
